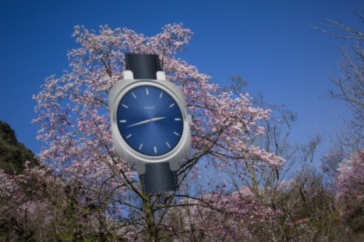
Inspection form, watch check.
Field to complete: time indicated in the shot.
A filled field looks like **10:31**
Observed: **2:43**
